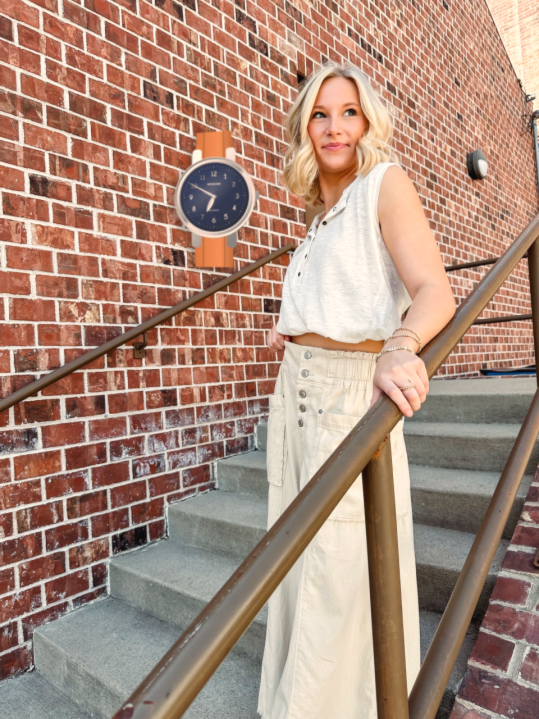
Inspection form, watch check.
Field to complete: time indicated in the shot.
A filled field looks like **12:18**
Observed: **6:50**
